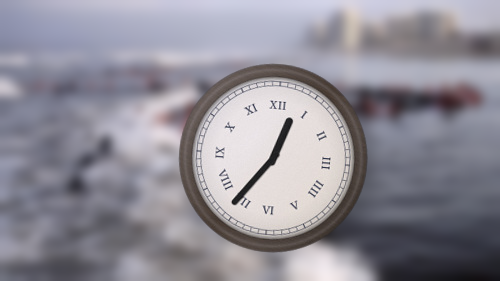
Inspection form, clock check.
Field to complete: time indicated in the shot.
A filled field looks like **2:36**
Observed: **12:36**
